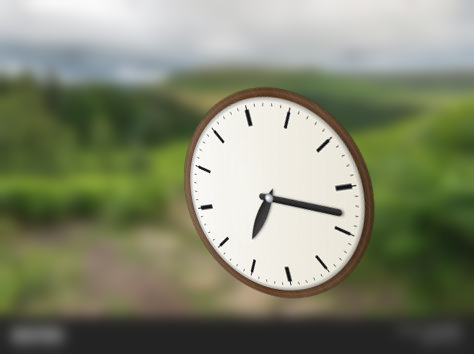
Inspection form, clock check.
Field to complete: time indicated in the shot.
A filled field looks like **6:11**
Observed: **7:18**
